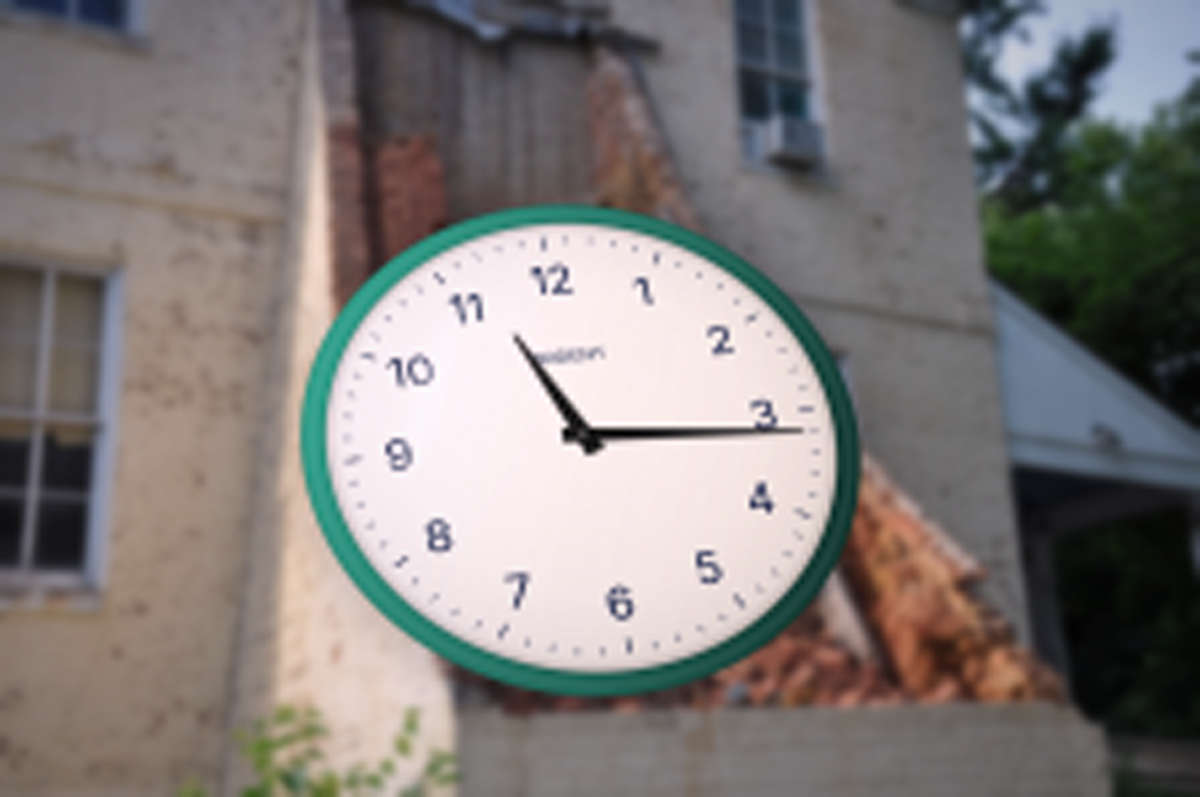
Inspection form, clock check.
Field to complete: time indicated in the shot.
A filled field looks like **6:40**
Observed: **11:16**
